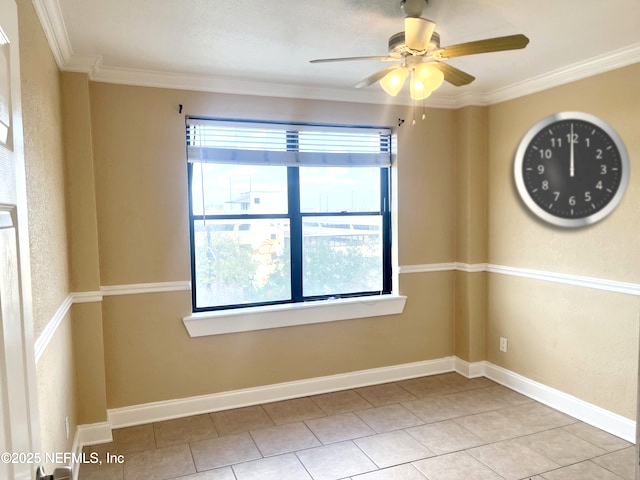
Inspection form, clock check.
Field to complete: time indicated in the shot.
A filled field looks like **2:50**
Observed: **12:00**
